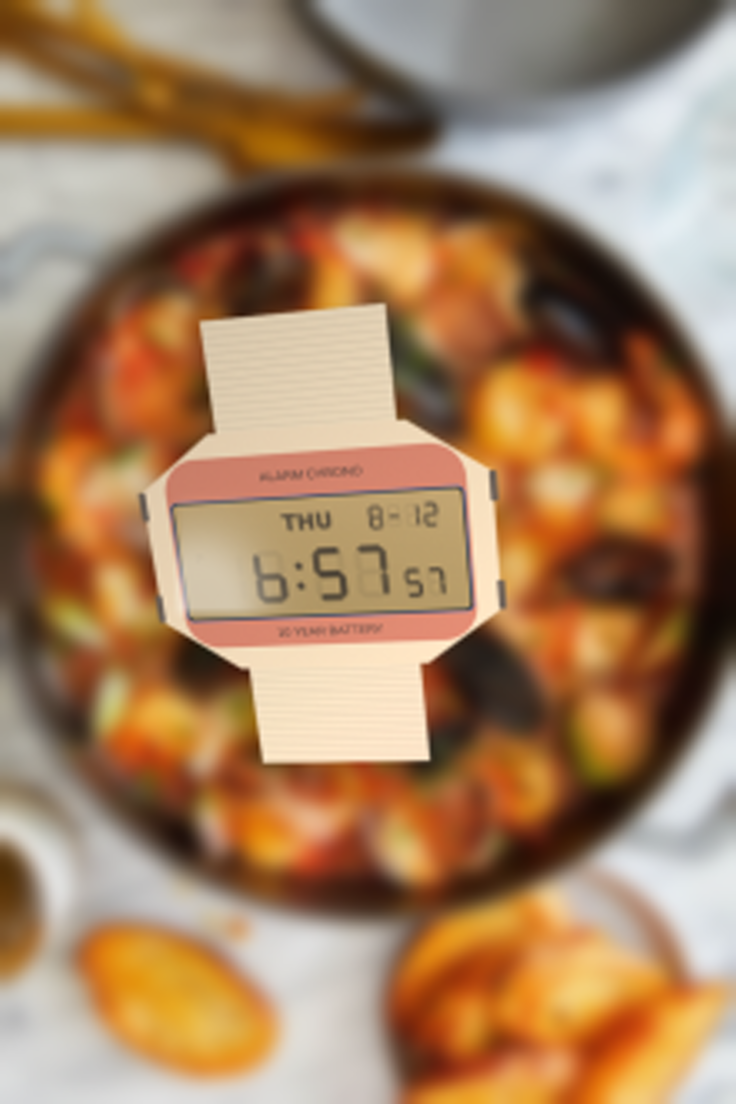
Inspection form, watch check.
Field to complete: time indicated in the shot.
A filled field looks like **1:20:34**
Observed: **6:57:57**
